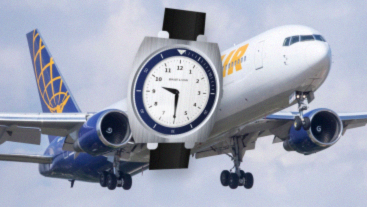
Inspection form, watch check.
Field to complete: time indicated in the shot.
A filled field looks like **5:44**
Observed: **9:30**
